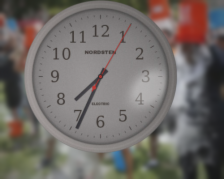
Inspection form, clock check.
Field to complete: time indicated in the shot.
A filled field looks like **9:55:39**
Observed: **7:34:05**
